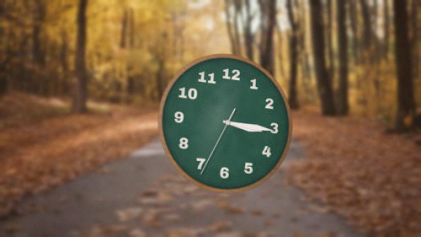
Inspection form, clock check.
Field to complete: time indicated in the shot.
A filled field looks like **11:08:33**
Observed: **3:15:34**
